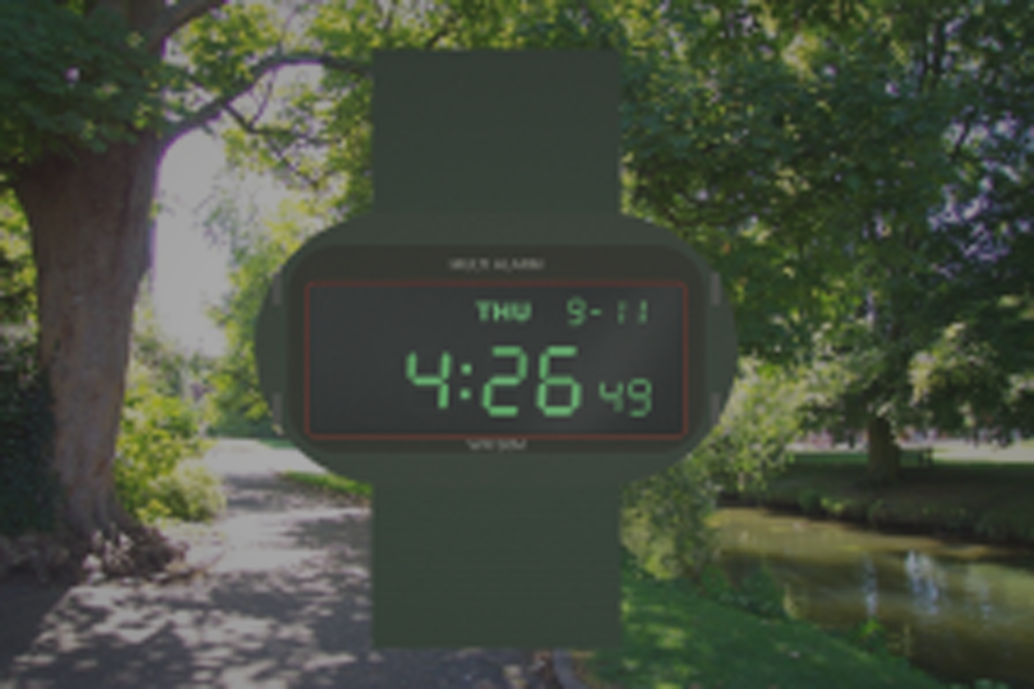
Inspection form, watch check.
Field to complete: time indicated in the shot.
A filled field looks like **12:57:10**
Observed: **4:26:49**
